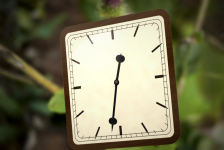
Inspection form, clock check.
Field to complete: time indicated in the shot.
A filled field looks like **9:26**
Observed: **12:32**
